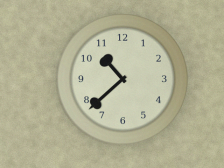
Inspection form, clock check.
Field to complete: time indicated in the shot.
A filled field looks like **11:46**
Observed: **10:38**
